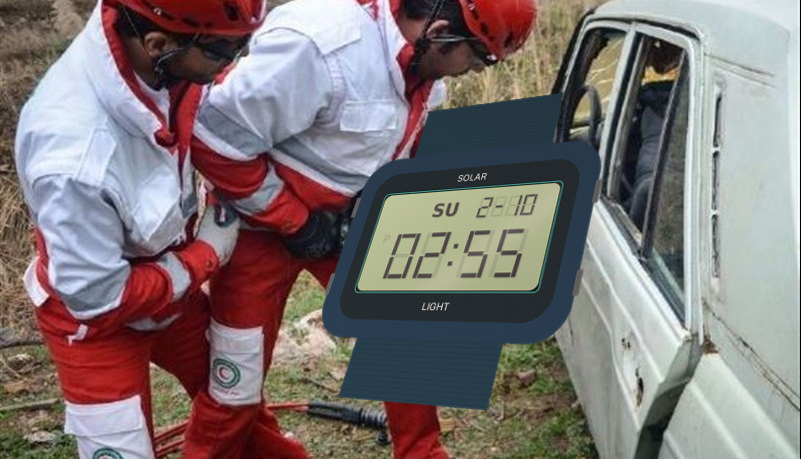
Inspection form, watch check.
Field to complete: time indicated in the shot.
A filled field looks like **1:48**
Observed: **2:55**
